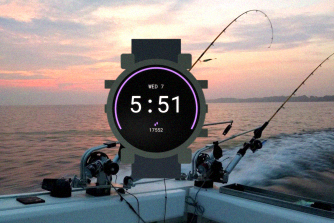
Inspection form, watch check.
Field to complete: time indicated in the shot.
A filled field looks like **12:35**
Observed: **5:51**
